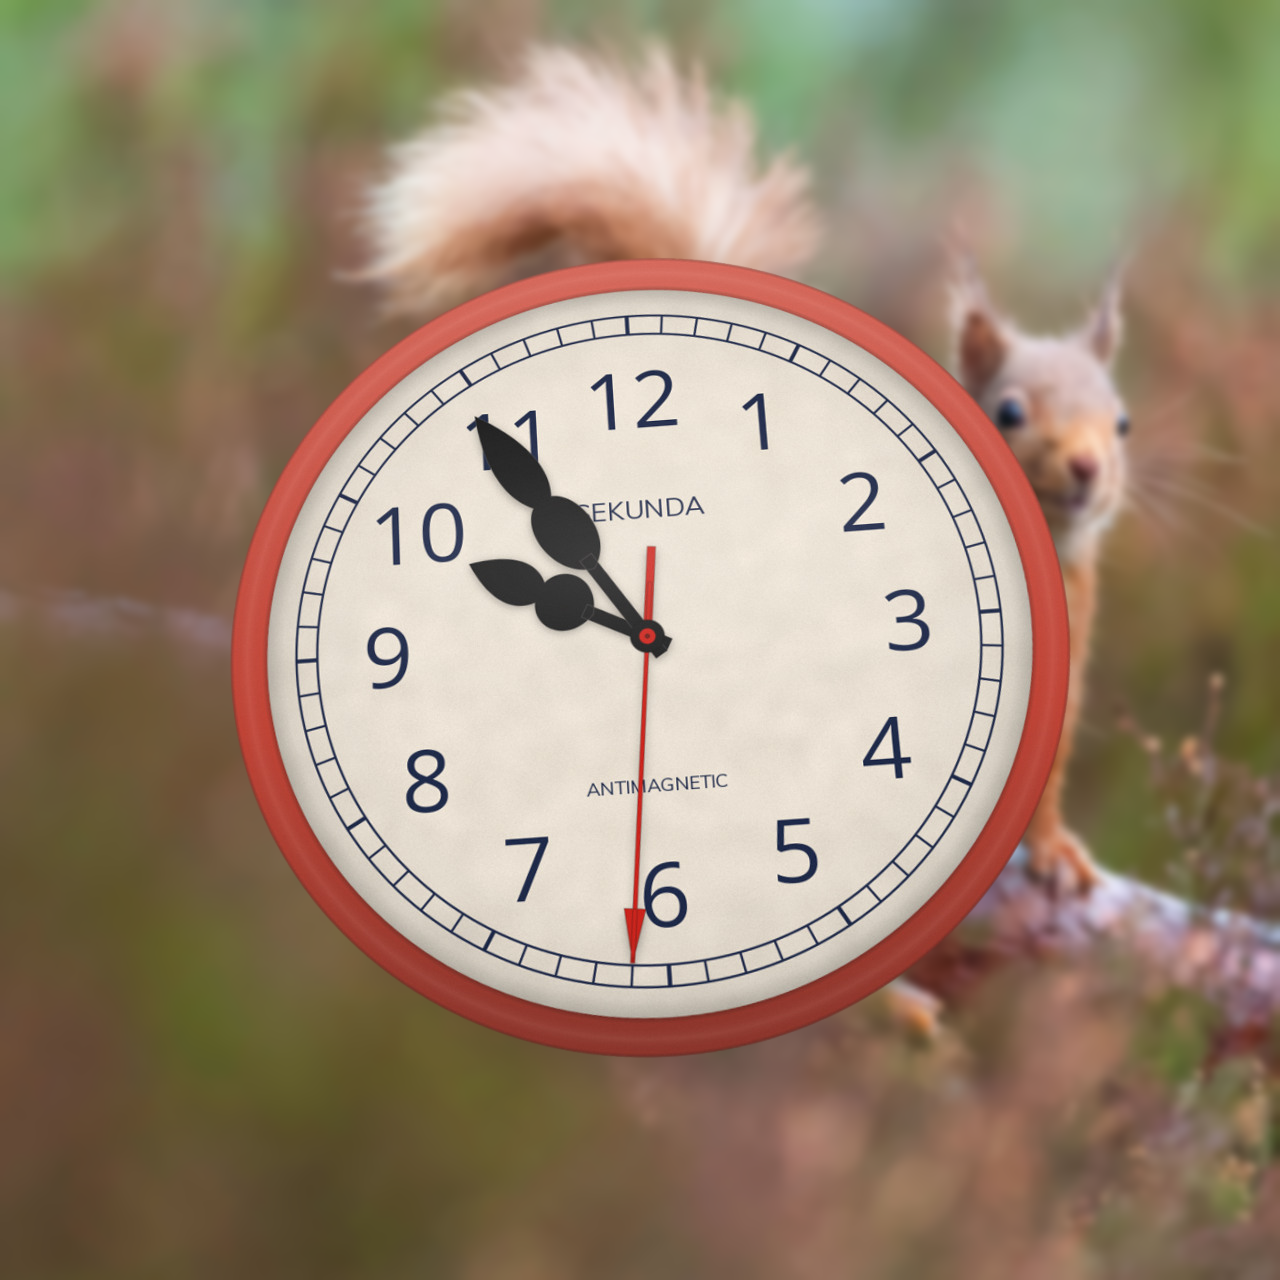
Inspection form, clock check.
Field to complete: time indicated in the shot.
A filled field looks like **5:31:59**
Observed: **9:54:31**
